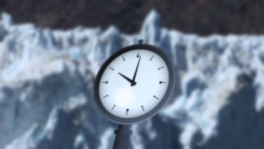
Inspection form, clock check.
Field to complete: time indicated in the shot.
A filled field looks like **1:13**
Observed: **10:01**
